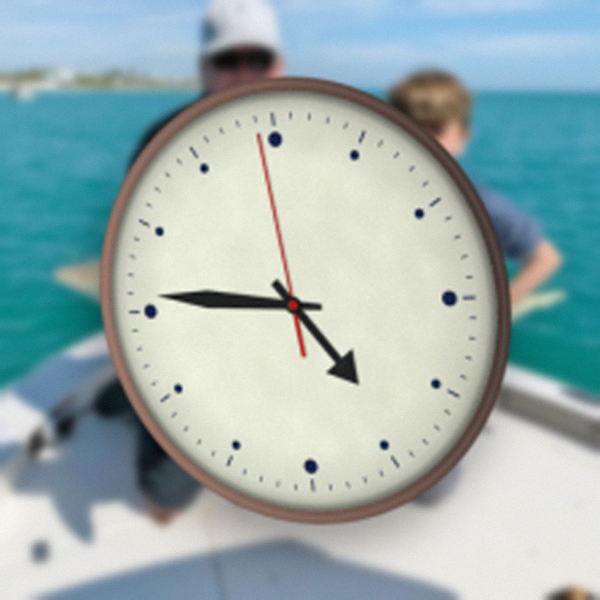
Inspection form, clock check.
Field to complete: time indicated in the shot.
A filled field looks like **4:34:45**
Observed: **4:45:59**
